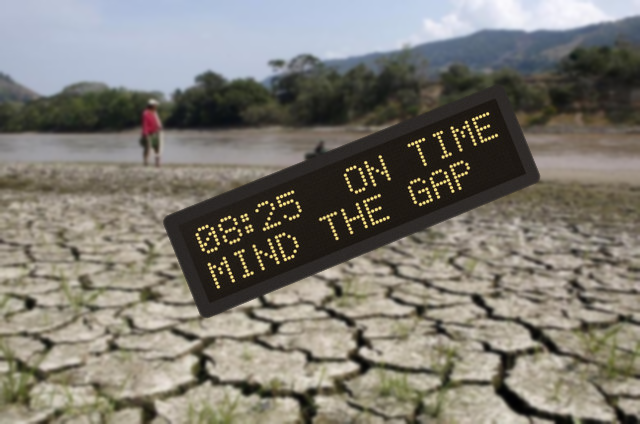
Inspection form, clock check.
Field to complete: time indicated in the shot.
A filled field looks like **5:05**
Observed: **8:25**
